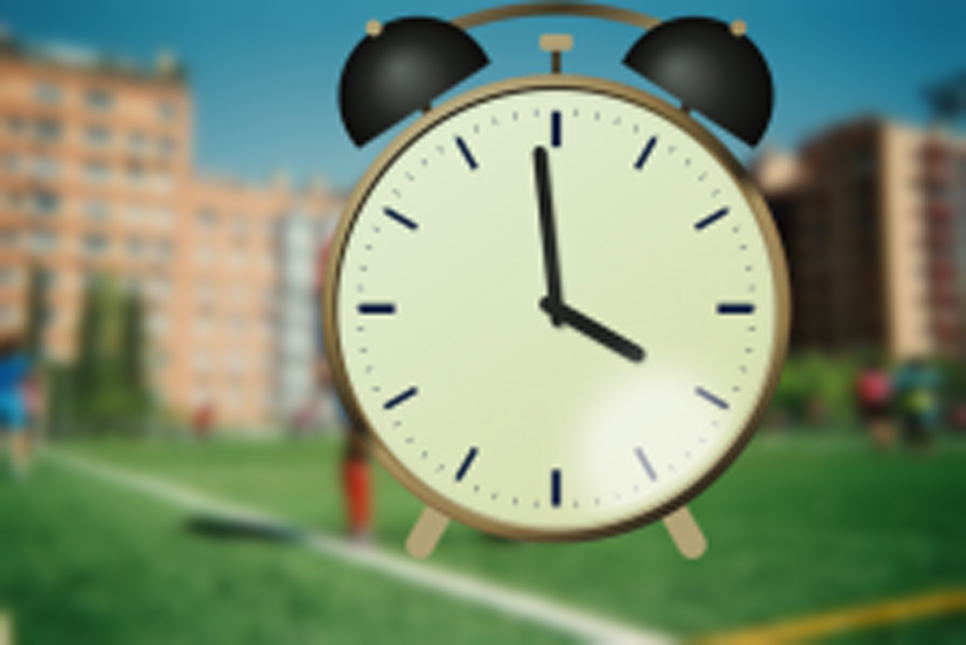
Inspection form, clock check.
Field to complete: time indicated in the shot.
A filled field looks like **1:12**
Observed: **3:59**
